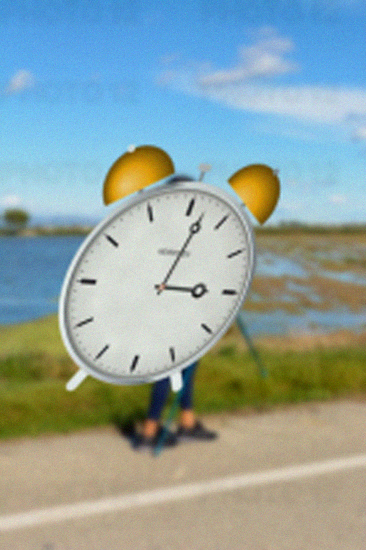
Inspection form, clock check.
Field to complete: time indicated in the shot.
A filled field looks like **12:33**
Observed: **3:02**
